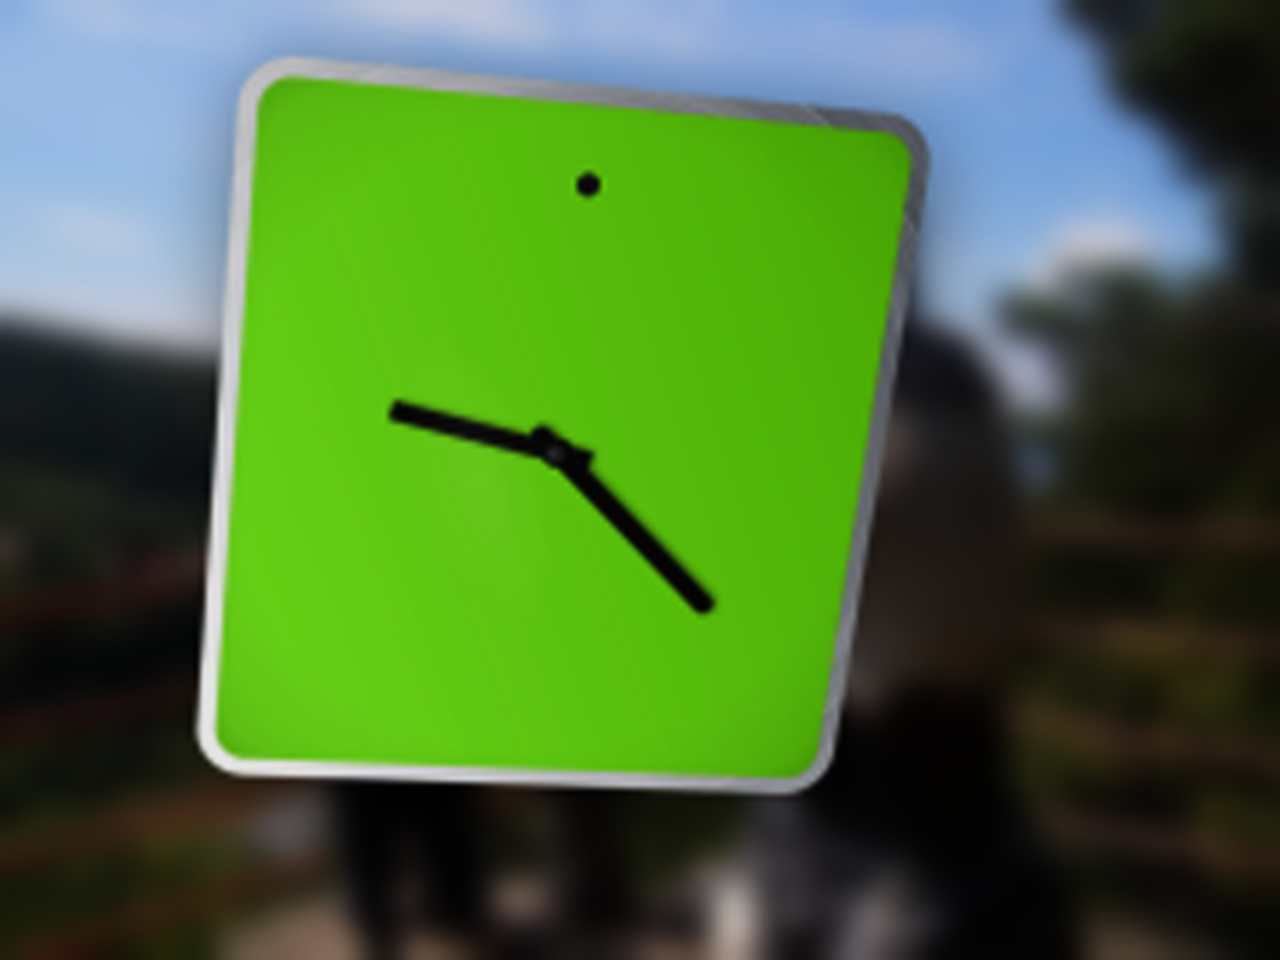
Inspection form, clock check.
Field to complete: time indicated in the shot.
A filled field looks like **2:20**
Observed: **9:22**
